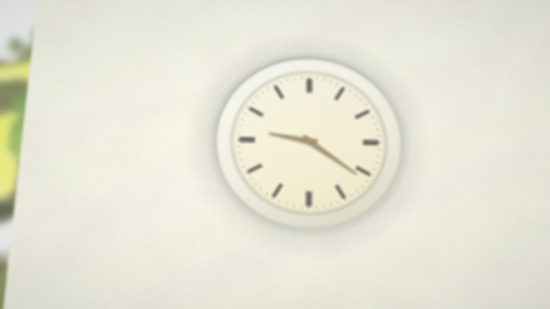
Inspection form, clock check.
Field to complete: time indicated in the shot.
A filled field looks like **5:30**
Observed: **9:21**
